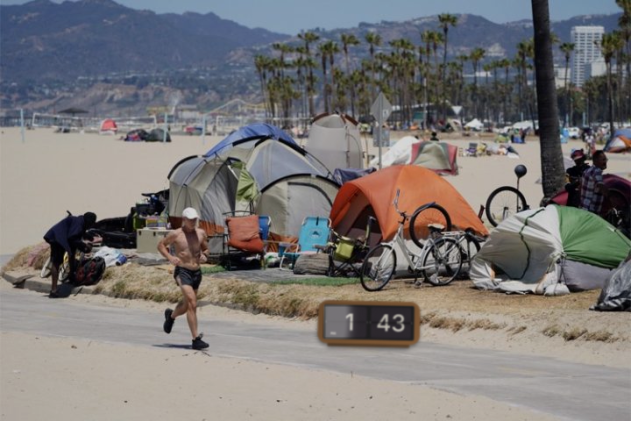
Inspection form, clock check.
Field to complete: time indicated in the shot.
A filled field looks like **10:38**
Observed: **1:43**
